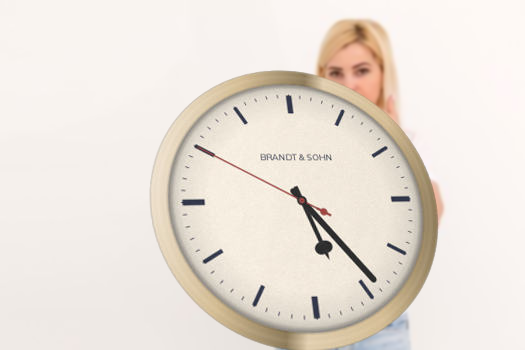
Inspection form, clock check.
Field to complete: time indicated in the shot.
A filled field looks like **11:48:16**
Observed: **5:23:50**
